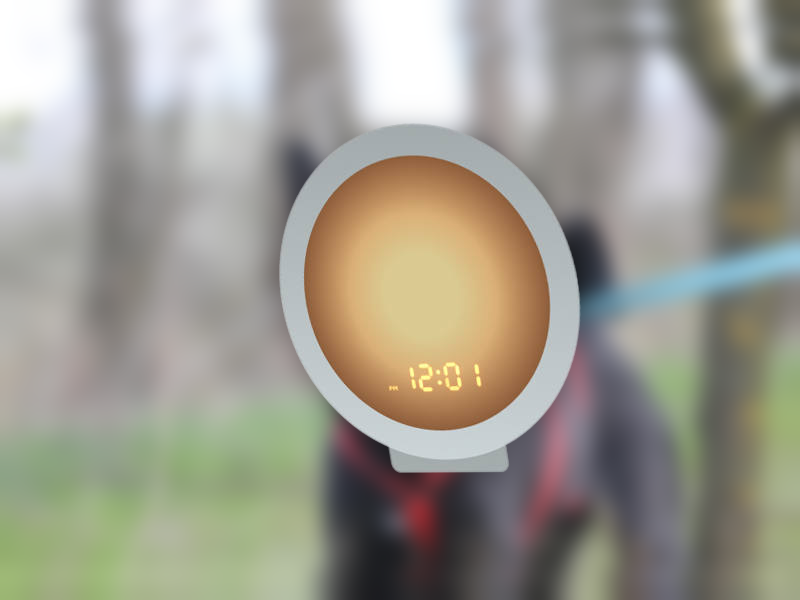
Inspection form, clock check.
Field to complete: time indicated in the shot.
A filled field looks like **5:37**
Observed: **12:01**
